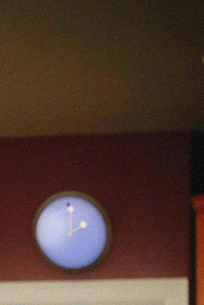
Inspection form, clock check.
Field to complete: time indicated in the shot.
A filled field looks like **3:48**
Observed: **2:01**
